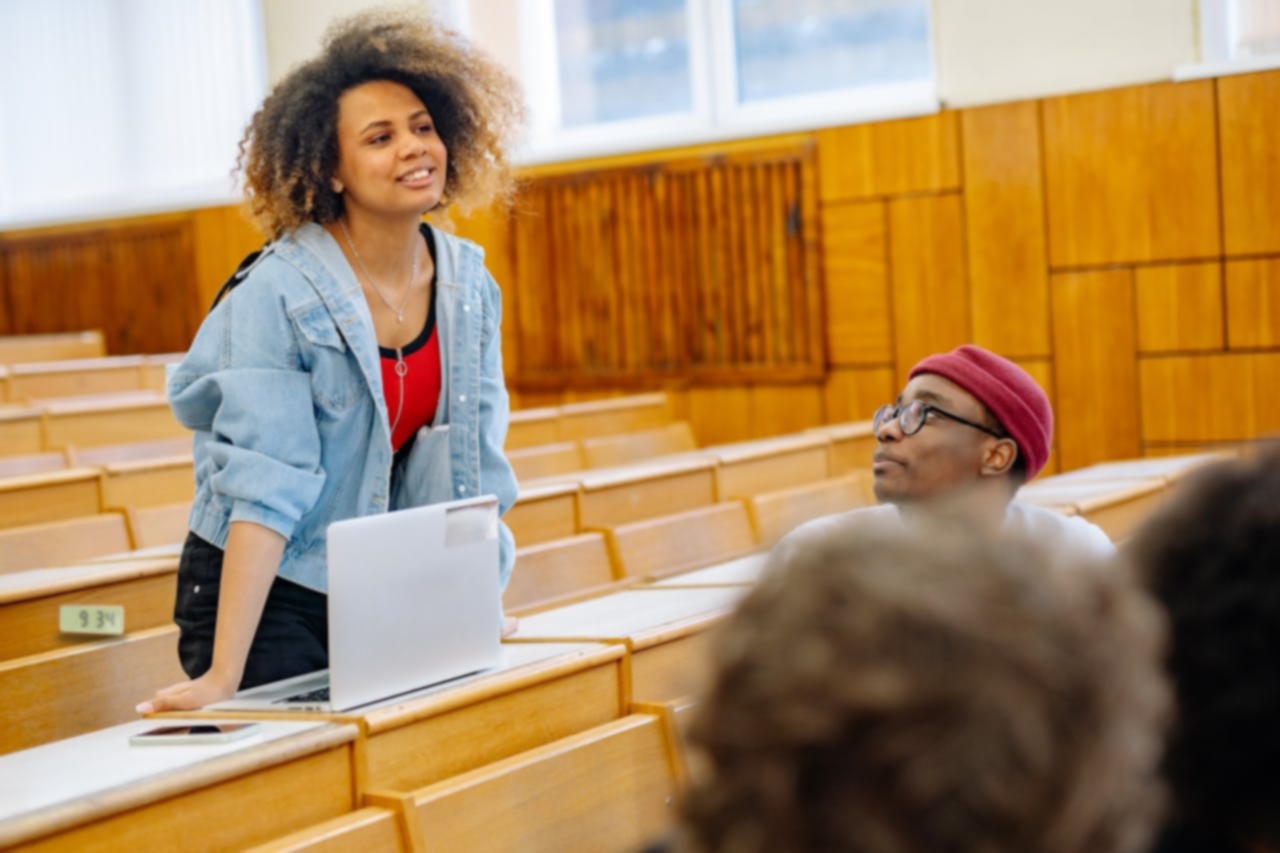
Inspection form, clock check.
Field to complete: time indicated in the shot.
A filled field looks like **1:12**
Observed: **9:34**
